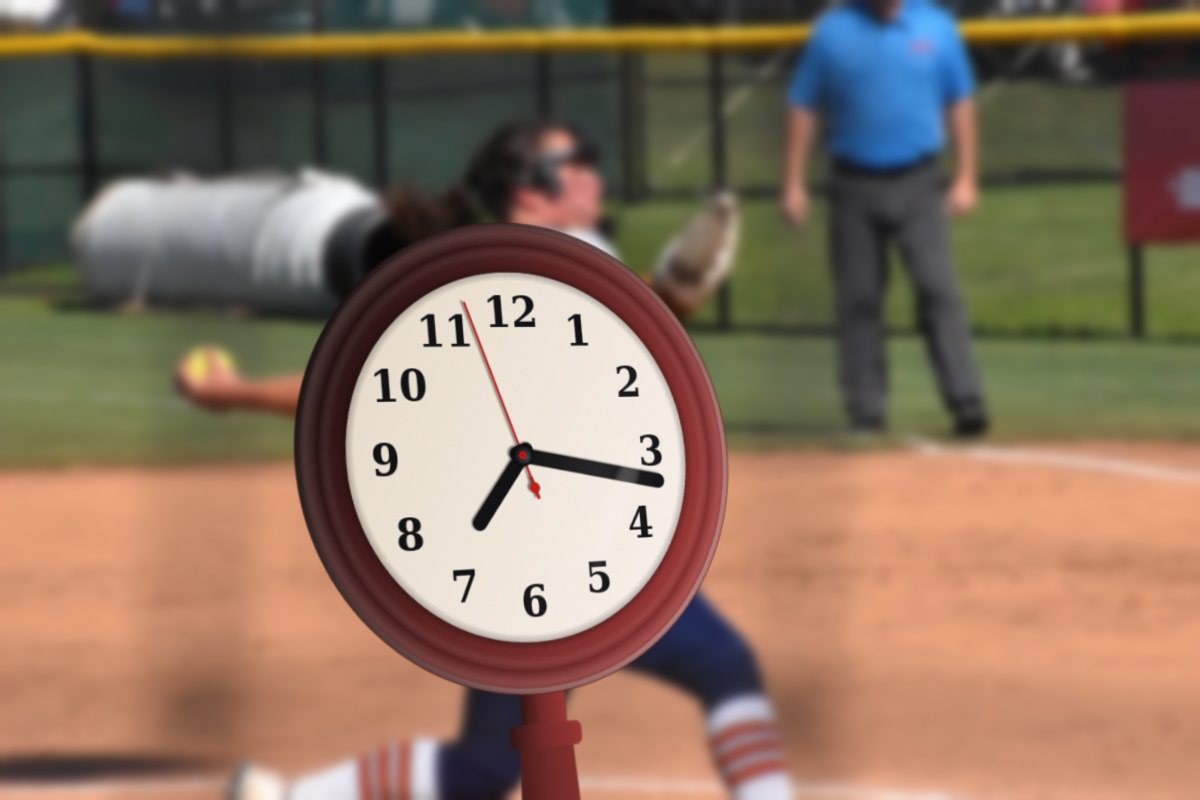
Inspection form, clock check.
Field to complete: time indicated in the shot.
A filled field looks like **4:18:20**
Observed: **7:16:57**
